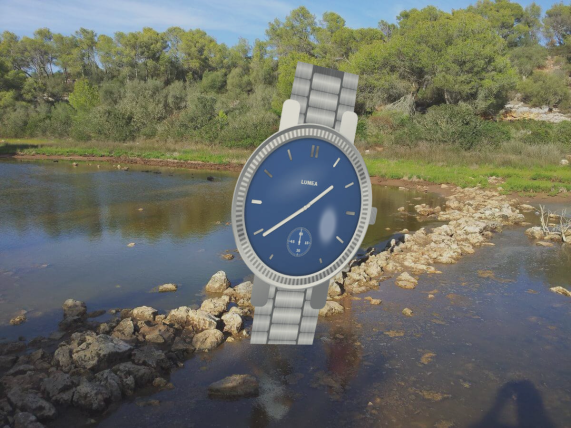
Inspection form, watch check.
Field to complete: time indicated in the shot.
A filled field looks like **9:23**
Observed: **1:39**
